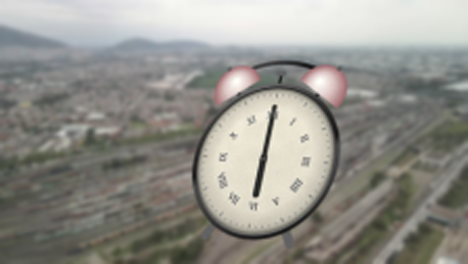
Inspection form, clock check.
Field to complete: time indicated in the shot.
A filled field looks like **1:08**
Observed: **6:00**
